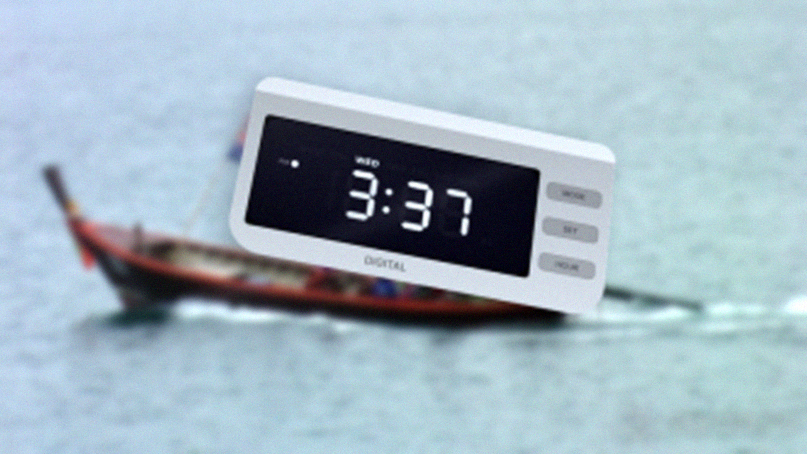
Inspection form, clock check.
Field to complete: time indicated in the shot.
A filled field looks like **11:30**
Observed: **3:37**
